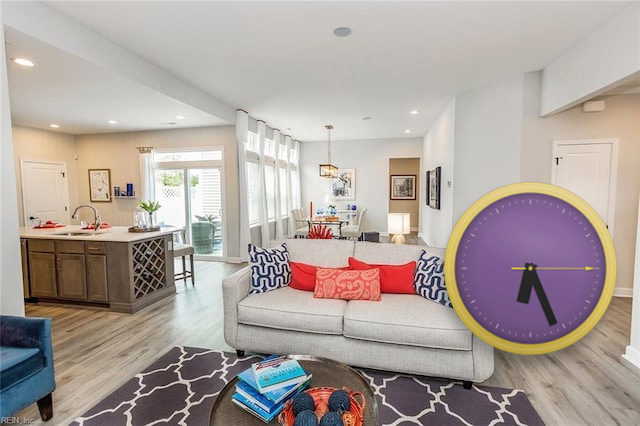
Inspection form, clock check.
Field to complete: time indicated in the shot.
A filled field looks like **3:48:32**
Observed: **6:26:15**
